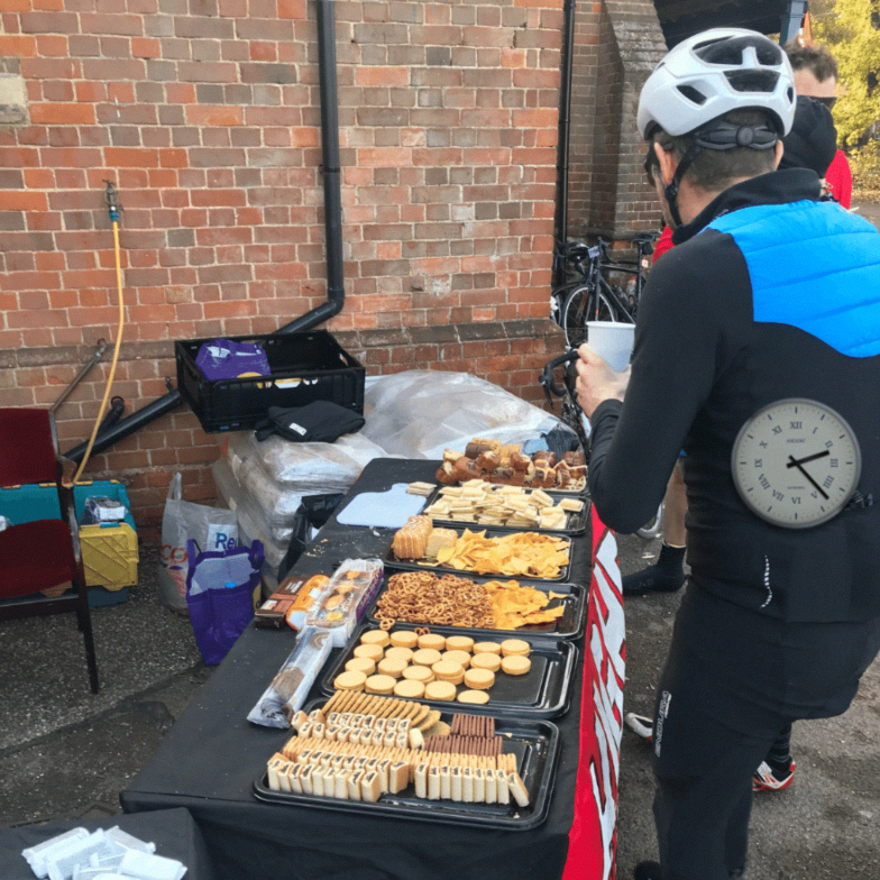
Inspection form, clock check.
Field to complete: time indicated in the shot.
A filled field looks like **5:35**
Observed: **2:23**
